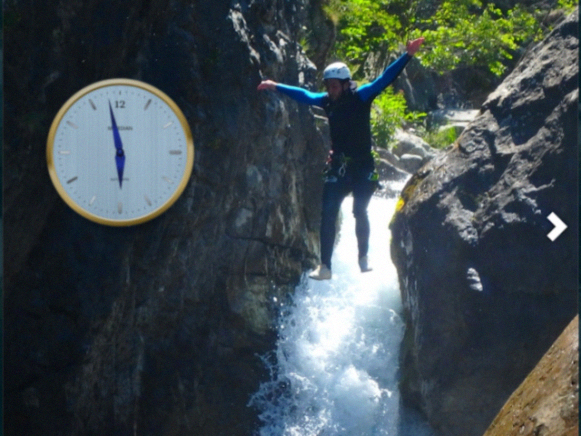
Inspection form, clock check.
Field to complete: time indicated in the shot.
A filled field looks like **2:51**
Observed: **5:58**
